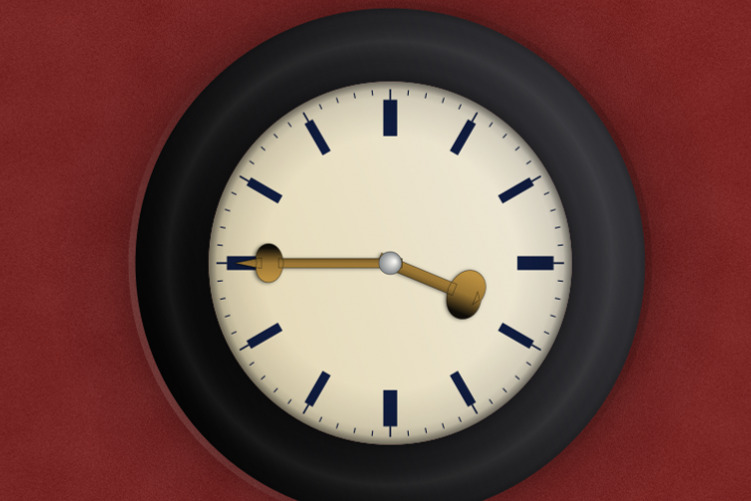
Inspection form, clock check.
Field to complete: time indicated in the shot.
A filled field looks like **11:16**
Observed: **3:45**
